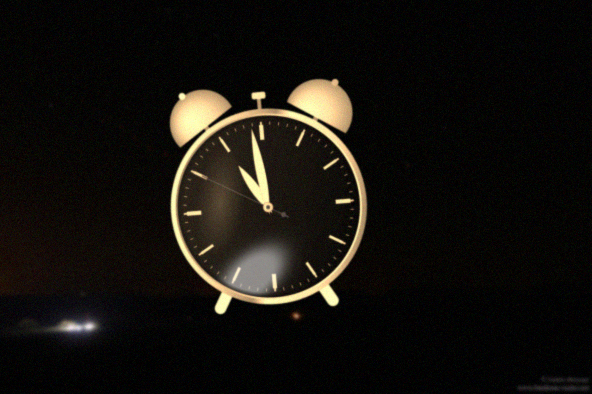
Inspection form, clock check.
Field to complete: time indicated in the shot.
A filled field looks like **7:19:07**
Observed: **10:58:50**
